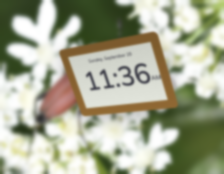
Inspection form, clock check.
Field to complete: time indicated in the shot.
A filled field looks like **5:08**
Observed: **11:36**
